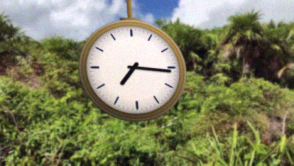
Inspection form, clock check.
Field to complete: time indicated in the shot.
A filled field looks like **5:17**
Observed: **7:16**
